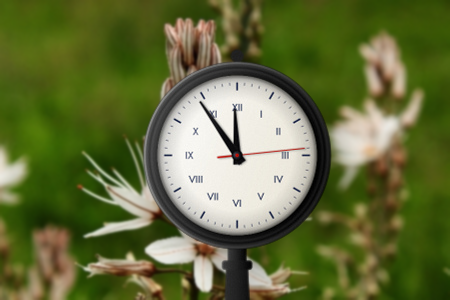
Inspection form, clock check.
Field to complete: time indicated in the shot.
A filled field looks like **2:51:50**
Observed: **11:54:14**
